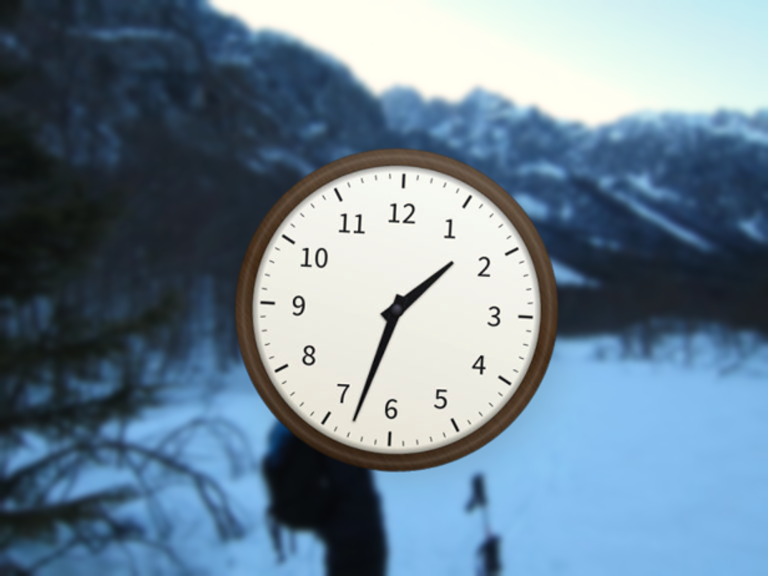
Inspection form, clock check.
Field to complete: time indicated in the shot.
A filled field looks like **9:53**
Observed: **1:33**
